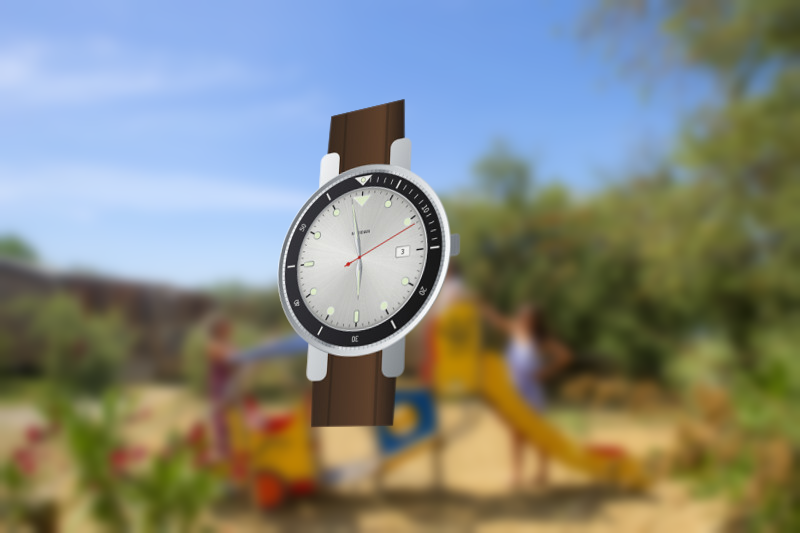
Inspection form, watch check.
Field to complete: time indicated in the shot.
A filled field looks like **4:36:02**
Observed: **5:58:11**
